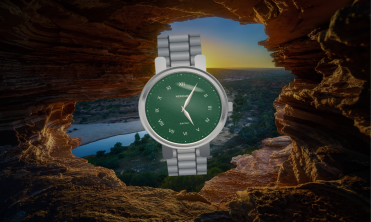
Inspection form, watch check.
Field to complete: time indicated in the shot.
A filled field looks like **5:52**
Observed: **5:05**
